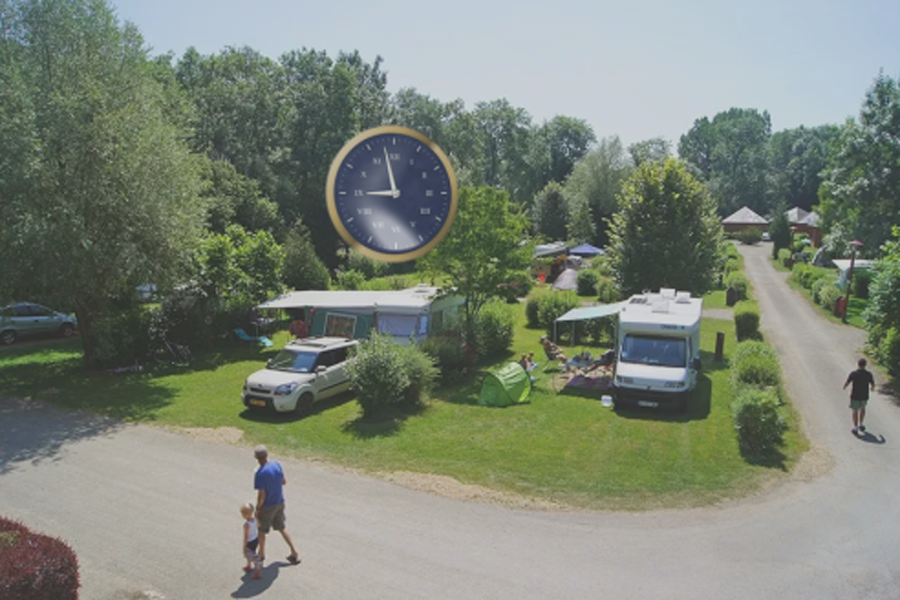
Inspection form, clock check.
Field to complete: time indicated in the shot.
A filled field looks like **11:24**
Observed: **8:58**
